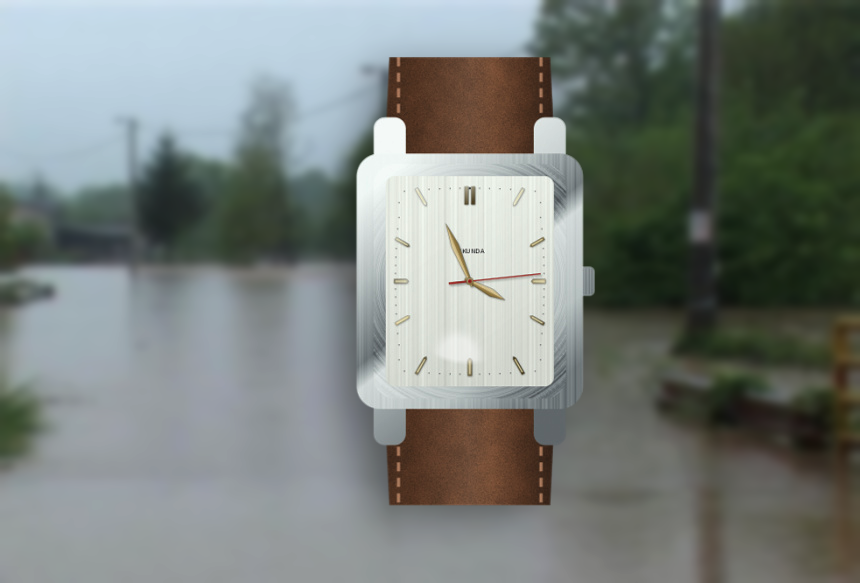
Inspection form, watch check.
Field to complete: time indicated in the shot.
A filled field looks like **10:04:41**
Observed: **3:56:14**
